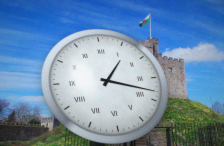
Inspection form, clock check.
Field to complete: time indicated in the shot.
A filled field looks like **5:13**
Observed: **1:18**
